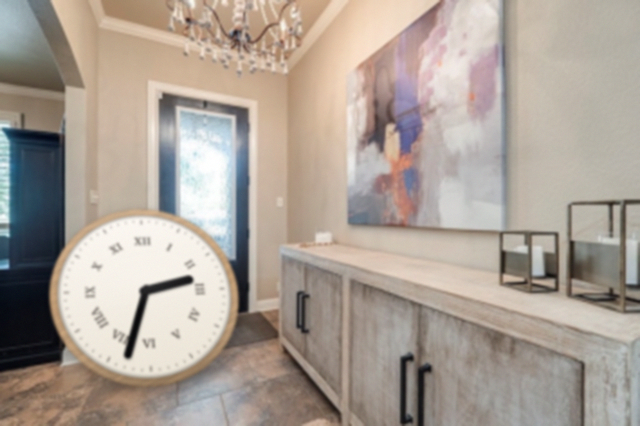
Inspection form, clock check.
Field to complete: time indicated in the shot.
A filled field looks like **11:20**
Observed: **2:33**
